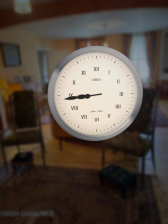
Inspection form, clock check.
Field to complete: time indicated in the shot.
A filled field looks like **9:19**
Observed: **8:44**
